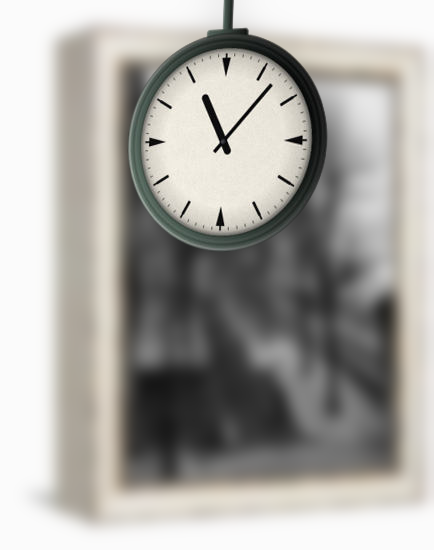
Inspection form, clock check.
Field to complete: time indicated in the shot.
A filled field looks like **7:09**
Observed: **11:07**
